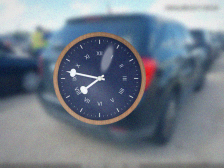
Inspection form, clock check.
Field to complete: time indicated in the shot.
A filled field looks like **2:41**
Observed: **7:47**
